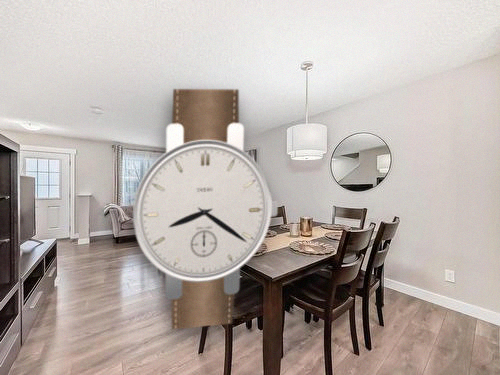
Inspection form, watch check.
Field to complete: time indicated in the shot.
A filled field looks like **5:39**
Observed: **8:21**
